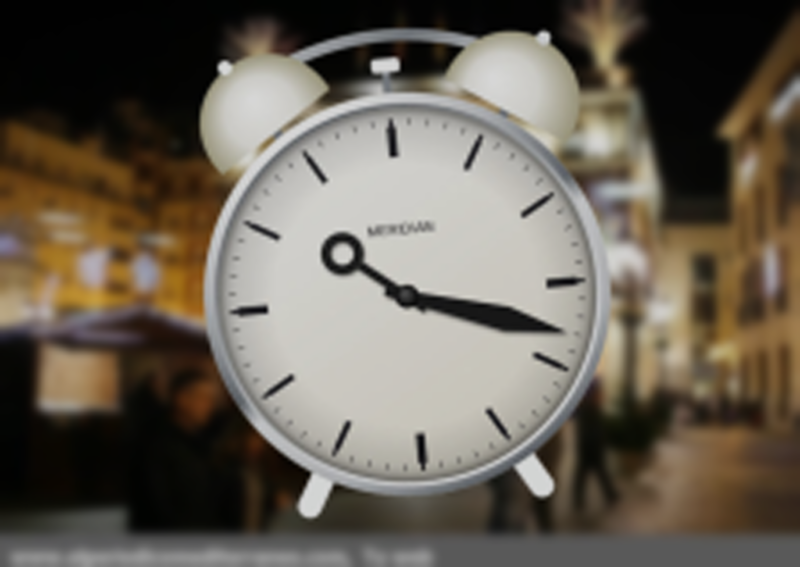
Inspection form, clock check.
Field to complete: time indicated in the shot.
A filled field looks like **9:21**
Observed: **10:18**
